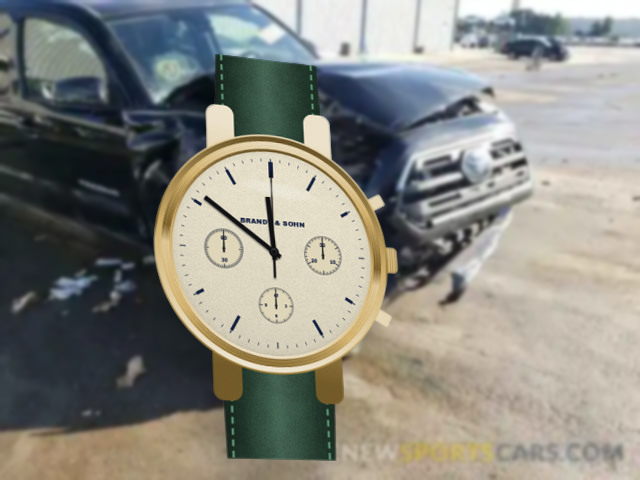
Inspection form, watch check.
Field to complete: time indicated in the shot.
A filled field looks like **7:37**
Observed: **11:51**
